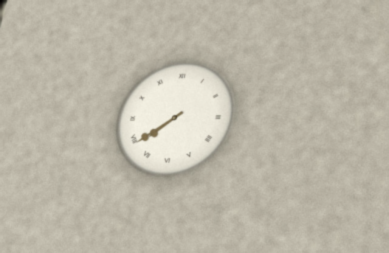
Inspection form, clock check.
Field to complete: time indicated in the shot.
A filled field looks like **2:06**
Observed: **7:39**
